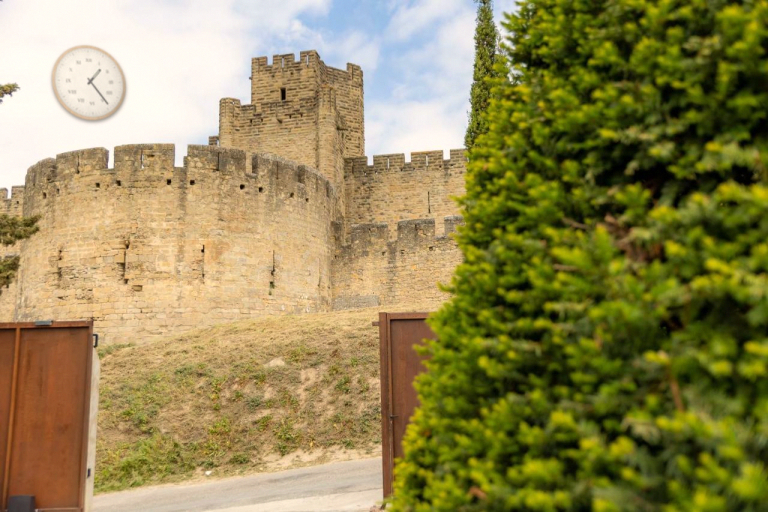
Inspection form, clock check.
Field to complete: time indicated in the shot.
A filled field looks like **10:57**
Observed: **1:24**
